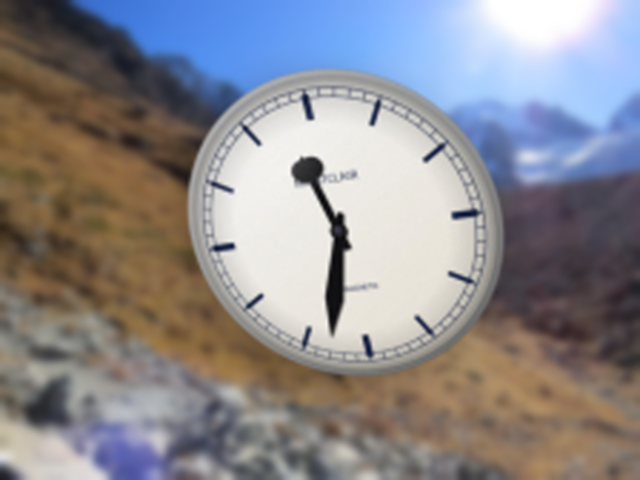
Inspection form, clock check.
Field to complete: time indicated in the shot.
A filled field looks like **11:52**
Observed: **11:33**
